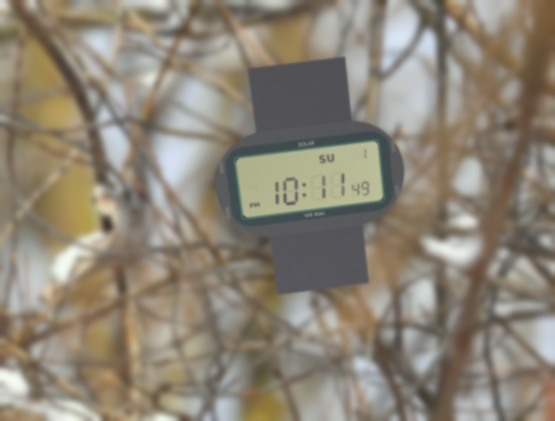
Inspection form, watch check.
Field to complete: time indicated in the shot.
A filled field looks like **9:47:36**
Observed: **10:11:49**
